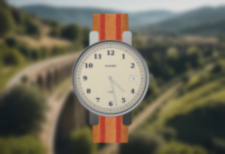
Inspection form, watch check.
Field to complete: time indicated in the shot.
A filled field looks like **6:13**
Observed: **4:28**
